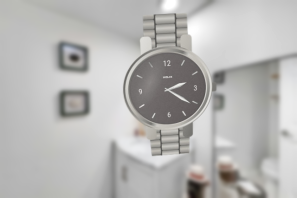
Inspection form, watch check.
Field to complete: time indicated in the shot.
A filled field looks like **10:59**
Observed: **2:21**
